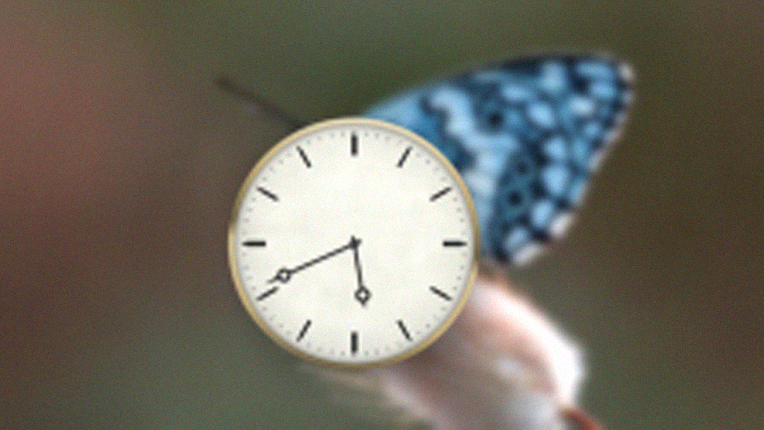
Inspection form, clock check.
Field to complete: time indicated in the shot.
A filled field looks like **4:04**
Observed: **5:41**
